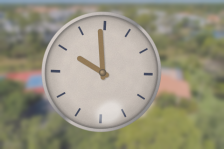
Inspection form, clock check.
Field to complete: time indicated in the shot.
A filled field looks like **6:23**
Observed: **9:59**
